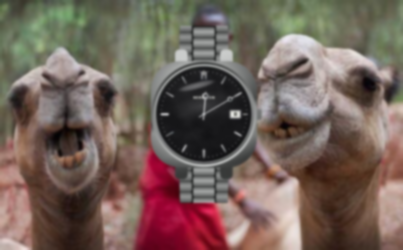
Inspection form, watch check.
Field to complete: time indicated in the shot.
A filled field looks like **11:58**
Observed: **12:10**
